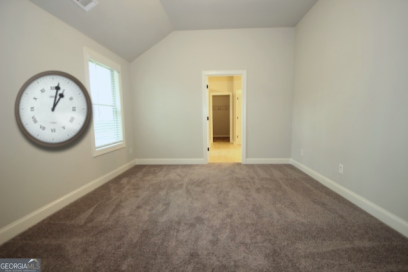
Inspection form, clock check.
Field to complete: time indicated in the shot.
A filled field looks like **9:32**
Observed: **1:02**
